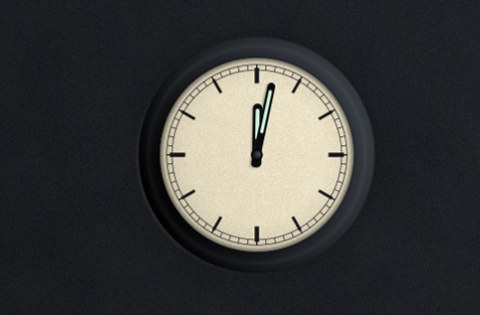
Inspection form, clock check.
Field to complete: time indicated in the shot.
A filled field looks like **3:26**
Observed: **12:02**
